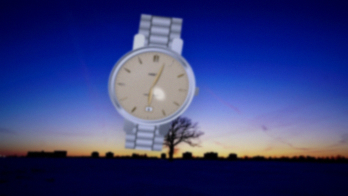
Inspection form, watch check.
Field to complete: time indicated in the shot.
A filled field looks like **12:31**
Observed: **6:03**
